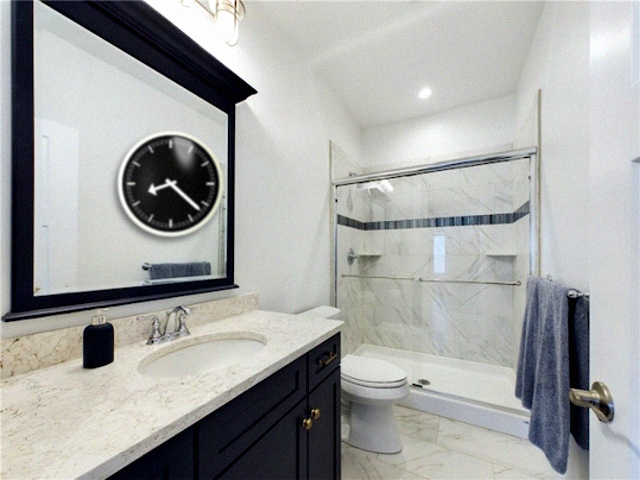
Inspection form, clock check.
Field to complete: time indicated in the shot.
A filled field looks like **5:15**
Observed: **8:22**
